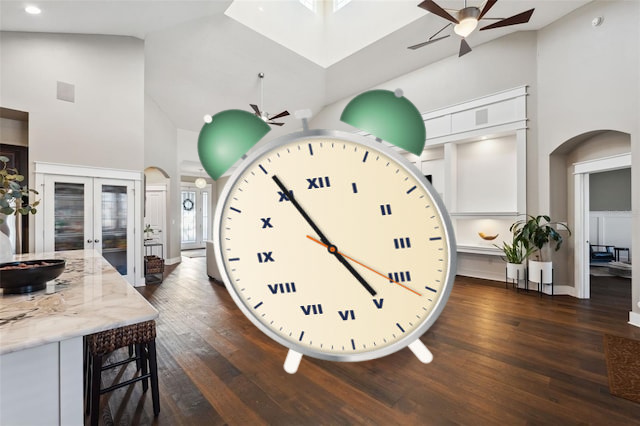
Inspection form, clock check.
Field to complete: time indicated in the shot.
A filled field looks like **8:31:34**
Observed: **4:55:21**
